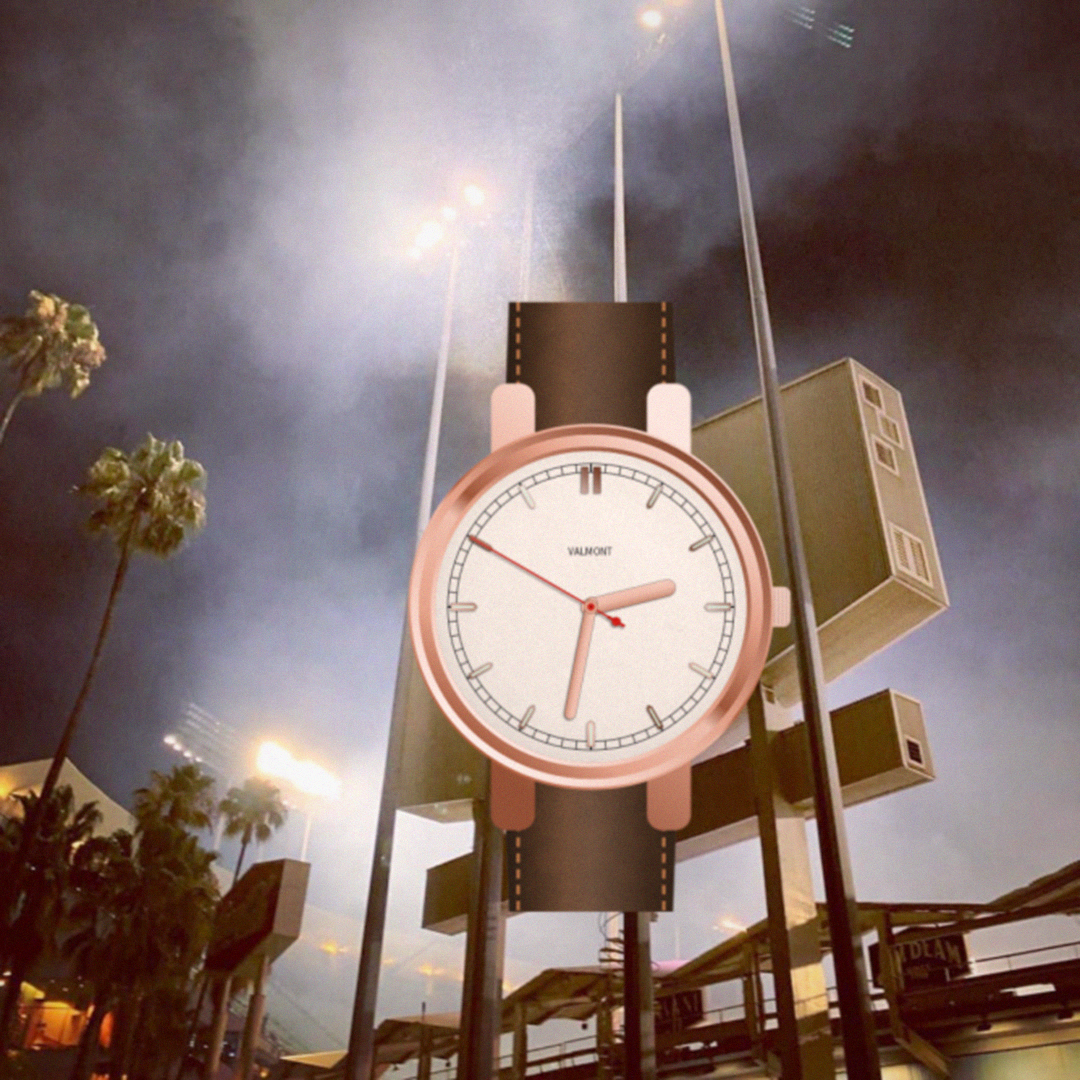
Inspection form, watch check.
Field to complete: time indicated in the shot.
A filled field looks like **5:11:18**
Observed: **2:31:50**
